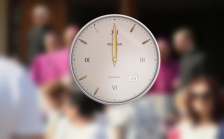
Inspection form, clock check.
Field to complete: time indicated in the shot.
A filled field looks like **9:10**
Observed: **12:00**
